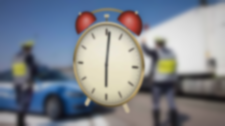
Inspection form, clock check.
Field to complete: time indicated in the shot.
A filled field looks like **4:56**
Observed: **6:01**
